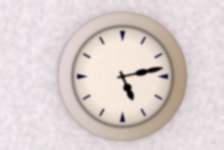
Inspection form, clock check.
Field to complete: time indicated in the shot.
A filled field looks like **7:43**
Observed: **5:13**
